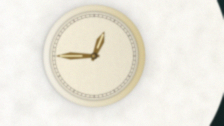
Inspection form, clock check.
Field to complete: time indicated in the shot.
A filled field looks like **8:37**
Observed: **12:45**
